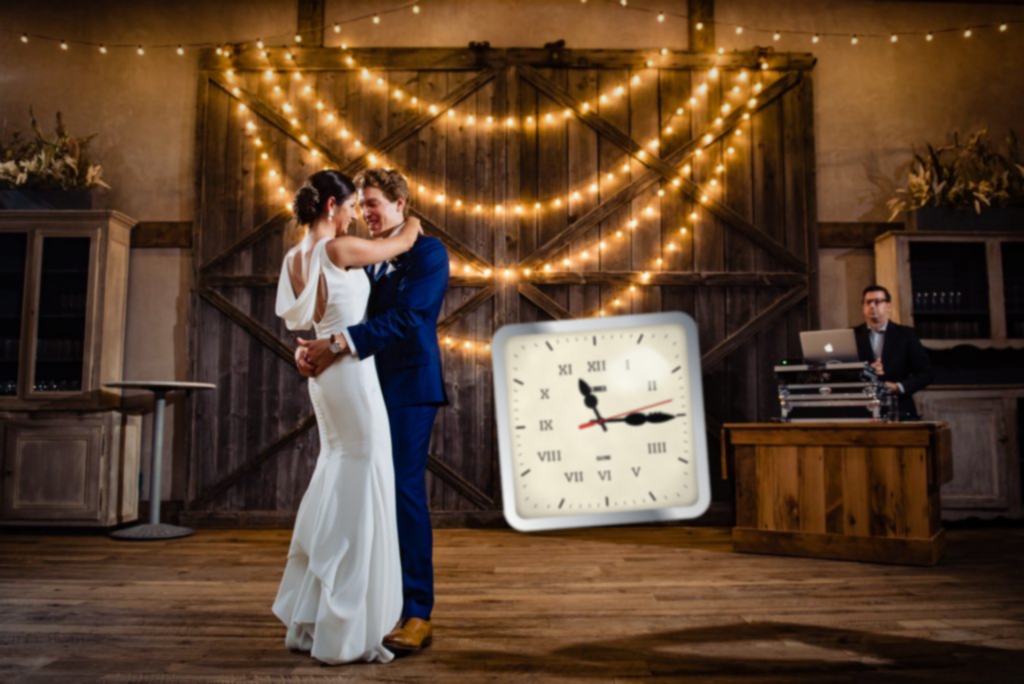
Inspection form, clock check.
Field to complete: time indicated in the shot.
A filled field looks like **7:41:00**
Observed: **11:15:13**
